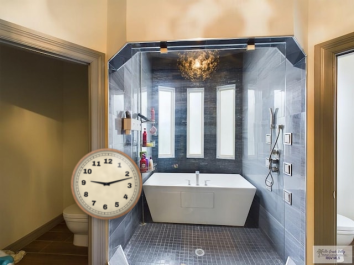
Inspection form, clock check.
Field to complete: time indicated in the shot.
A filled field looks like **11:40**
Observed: **9:12**
